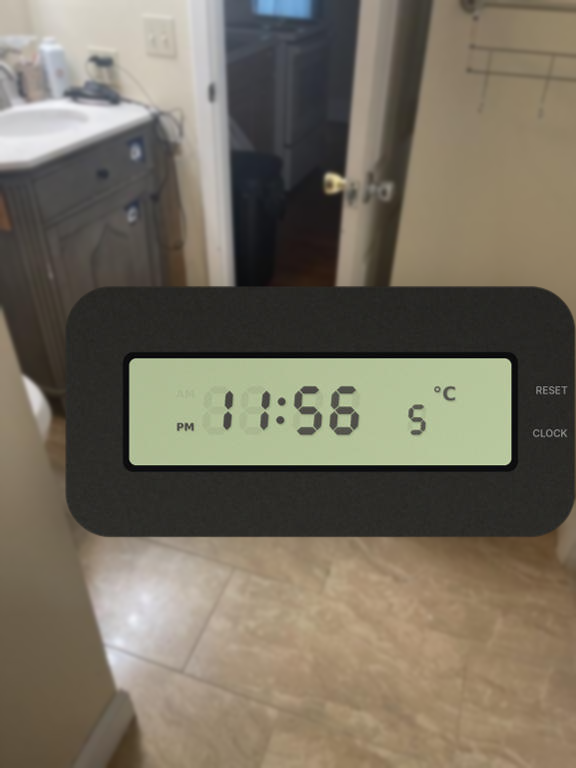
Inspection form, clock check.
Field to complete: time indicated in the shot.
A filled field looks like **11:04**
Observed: **11:56**
